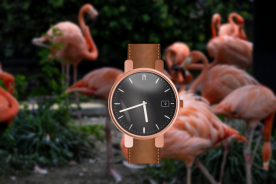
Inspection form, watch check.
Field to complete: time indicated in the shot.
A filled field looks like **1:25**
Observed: **5:42**
